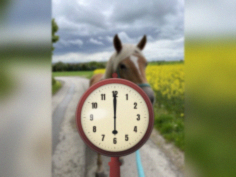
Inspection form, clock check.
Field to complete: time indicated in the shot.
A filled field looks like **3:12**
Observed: **6:00**
